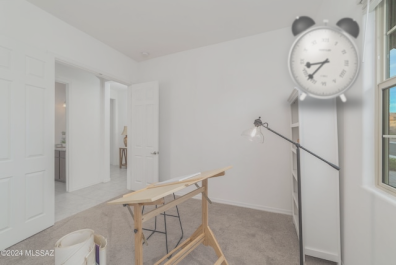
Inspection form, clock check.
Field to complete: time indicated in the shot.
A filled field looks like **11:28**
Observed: **8:37**
